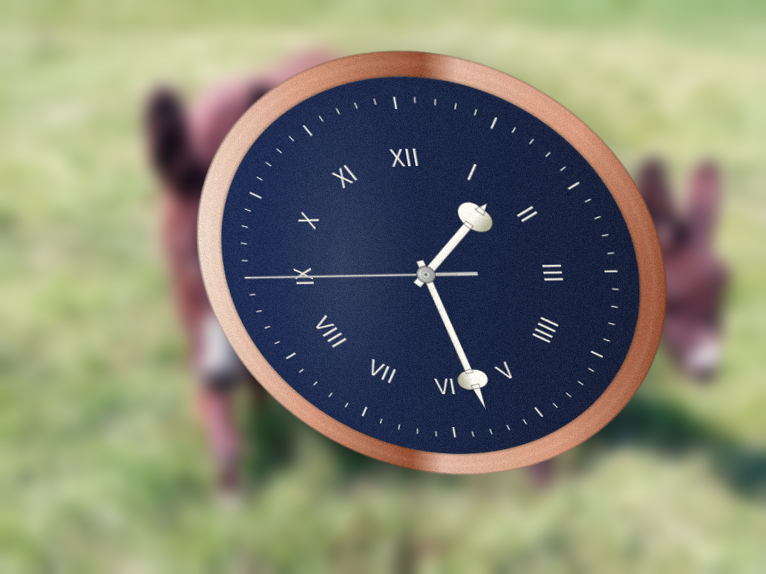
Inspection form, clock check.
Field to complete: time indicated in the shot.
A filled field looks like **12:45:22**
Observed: **1:27:45**
